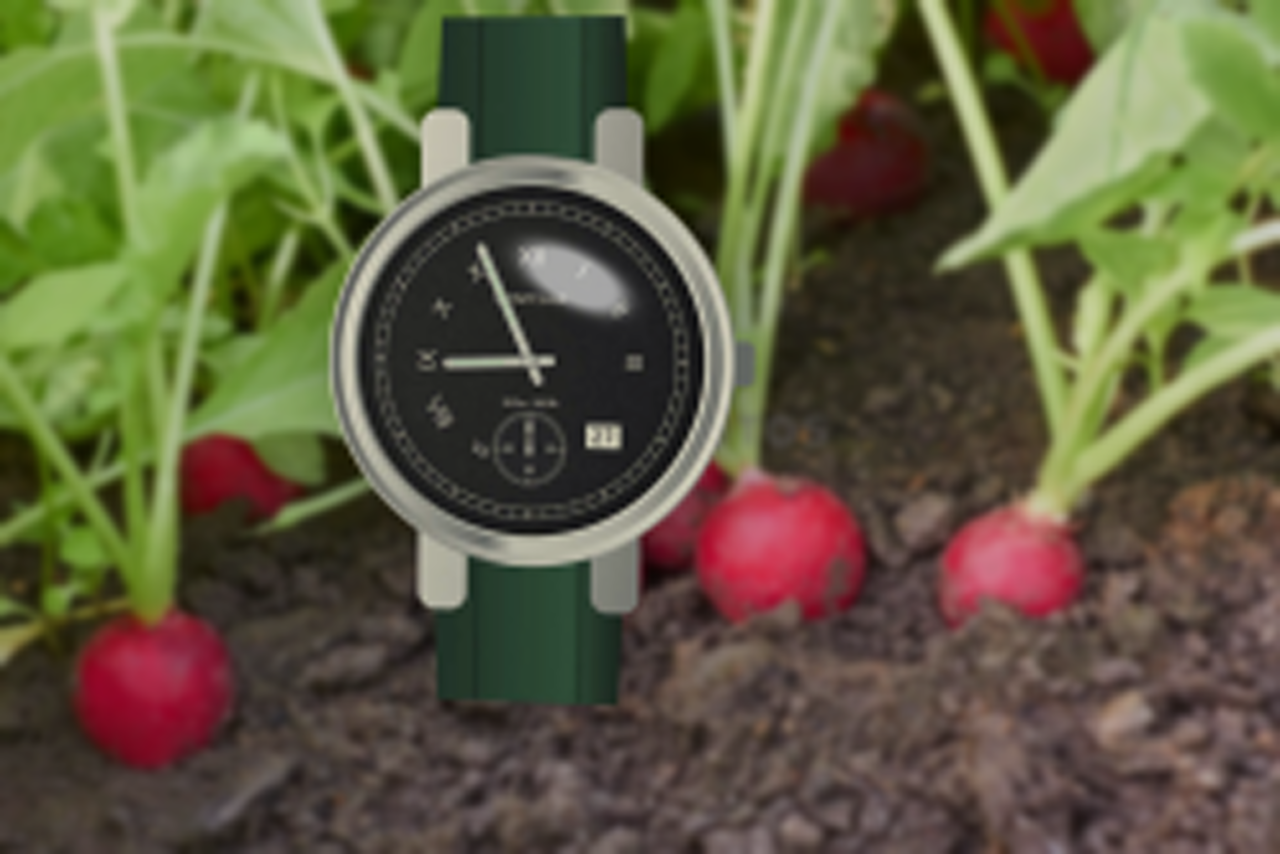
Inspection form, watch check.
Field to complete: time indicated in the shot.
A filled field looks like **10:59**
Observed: **8:56**
